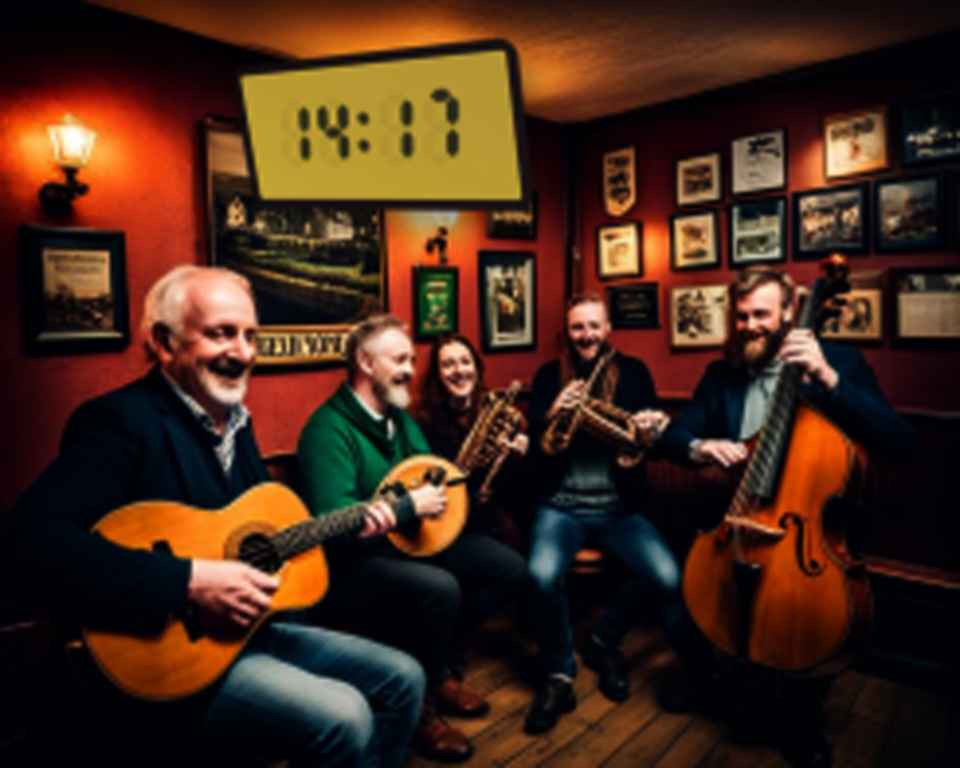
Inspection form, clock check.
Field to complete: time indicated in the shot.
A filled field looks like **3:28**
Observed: **14:17**
